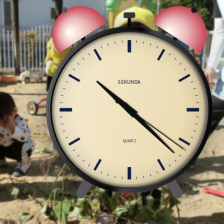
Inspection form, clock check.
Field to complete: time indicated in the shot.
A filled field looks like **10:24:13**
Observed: **10:22:21**
